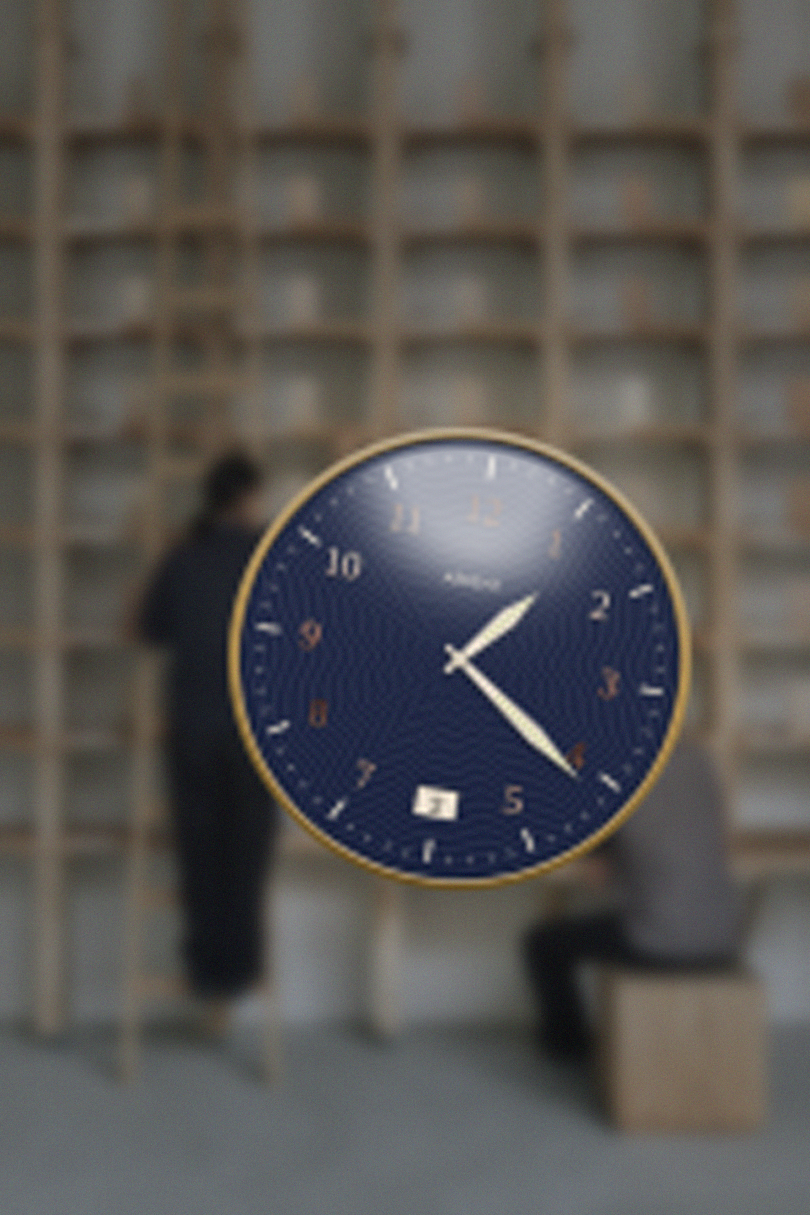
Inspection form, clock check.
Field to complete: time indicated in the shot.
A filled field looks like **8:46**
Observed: **1:21**
